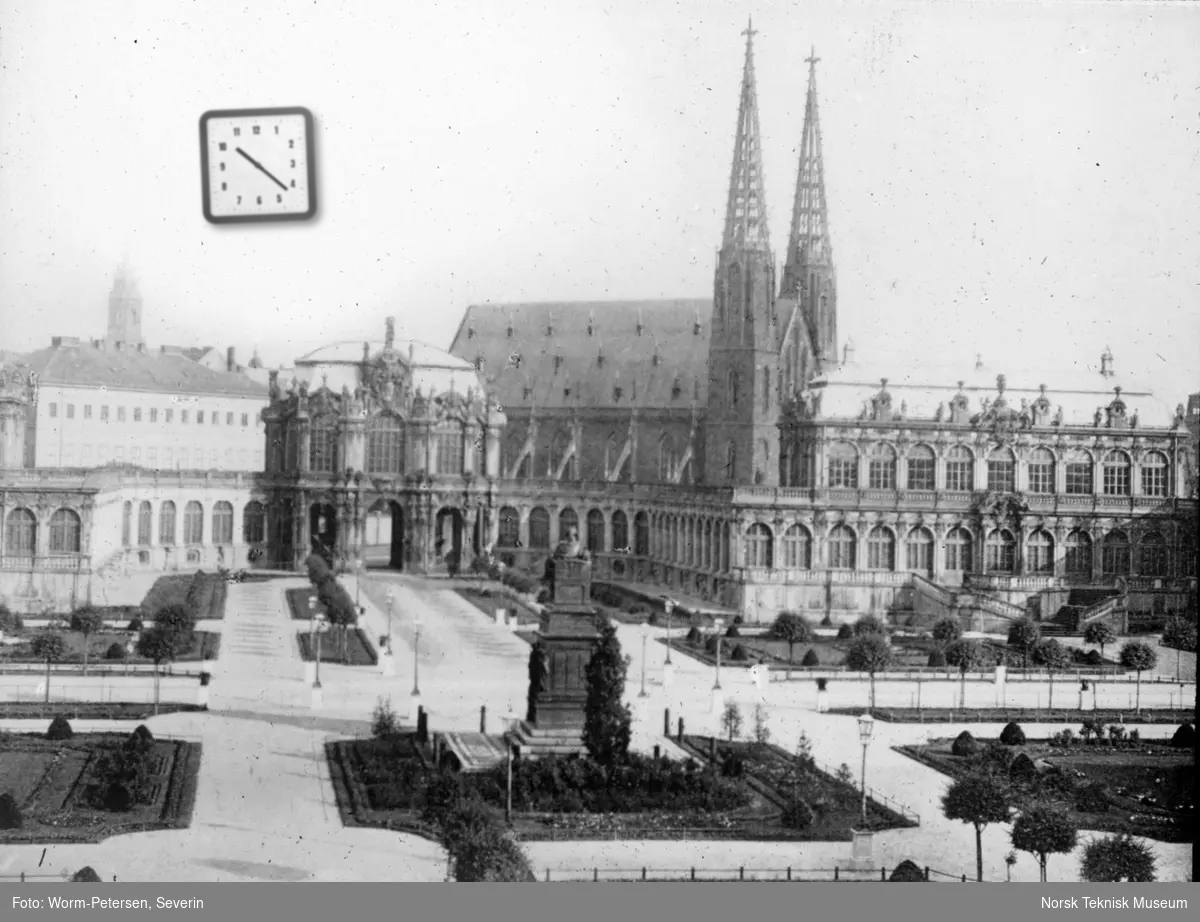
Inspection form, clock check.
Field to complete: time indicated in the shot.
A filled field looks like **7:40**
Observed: **10:22**
